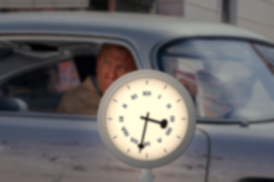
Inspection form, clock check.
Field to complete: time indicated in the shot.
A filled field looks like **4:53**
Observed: **3:32**
